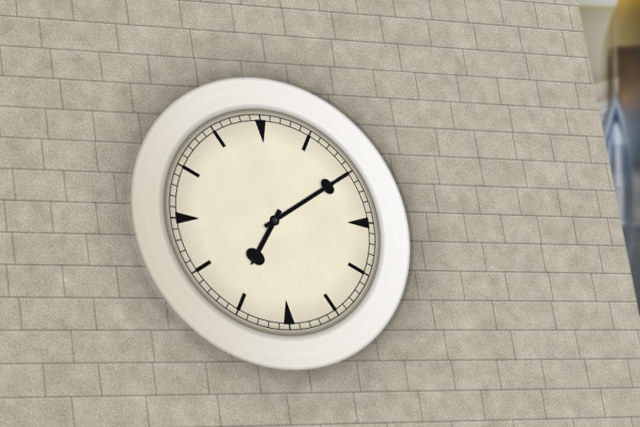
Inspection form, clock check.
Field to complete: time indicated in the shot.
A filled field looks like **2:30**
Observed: **7:10**
